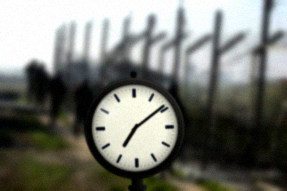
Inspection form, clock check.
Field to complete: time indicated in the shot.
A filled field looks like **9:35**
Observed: **7:09**
